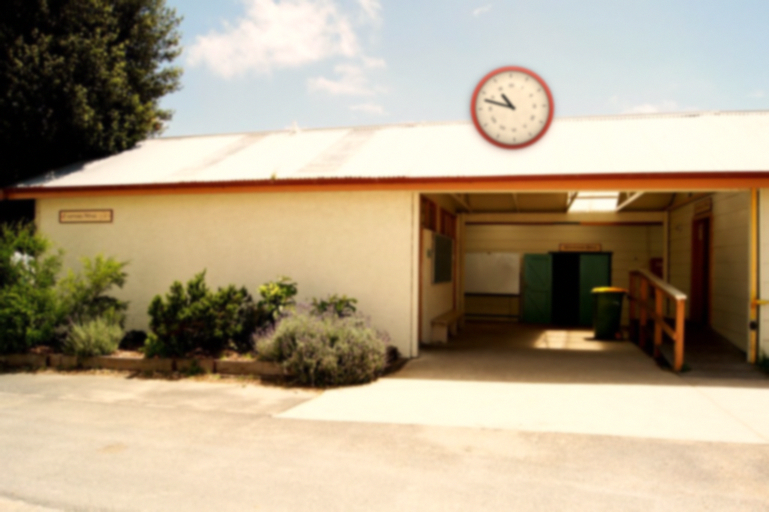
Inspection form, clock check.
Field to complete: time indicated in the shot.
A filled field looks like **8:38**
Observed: **10:48**
